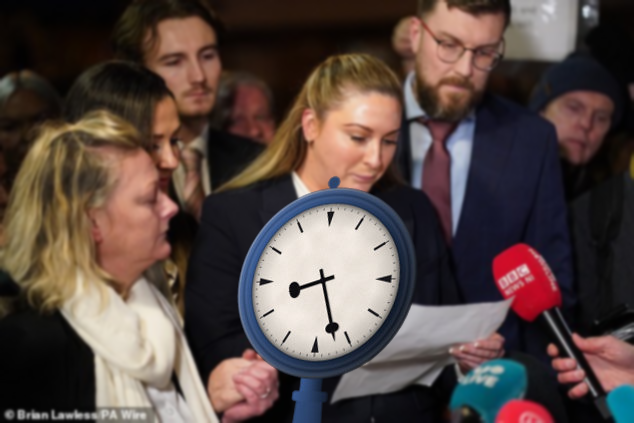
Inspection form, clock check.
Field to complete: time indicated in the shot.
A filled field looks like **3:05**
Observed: **8:27**
